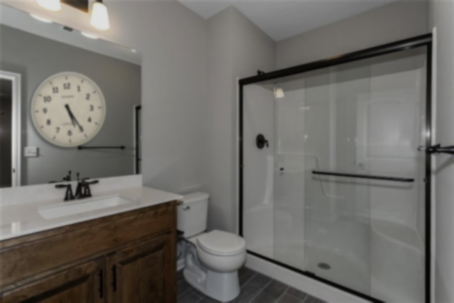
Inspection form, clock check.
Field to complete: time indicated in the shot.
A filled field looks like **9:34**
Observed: **5:25**
